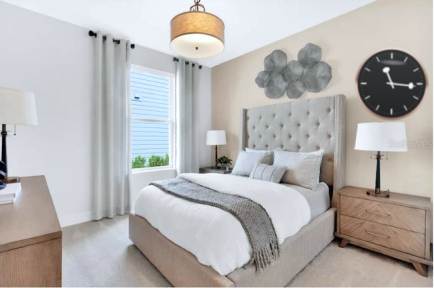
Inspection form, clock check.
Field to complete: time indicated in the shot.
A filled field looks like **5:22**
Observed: **11:16**
